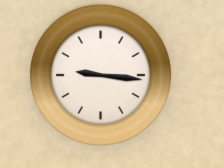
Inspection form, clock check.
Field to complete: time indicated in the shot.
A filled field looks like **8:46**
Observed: **9:16**
